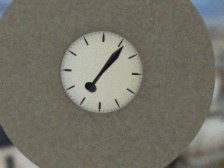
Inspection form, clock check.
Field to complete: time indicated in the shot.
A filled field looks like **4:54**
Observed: **7:06**
